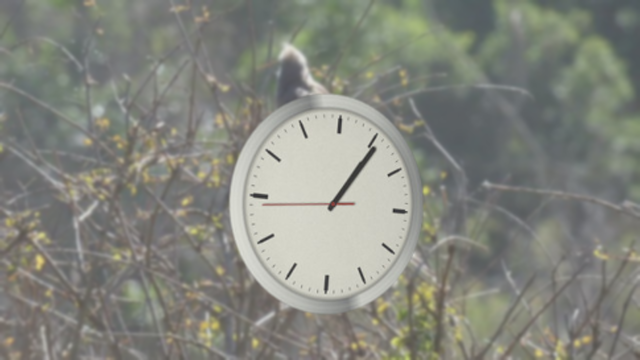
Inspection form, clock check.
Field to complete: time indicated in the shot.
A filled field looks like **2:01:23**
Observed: **1:05:44**
